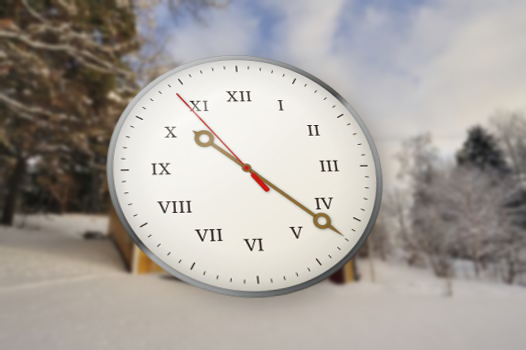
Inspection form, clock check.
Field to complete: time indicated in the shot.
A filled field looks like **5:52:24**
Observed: **10:21:54**
